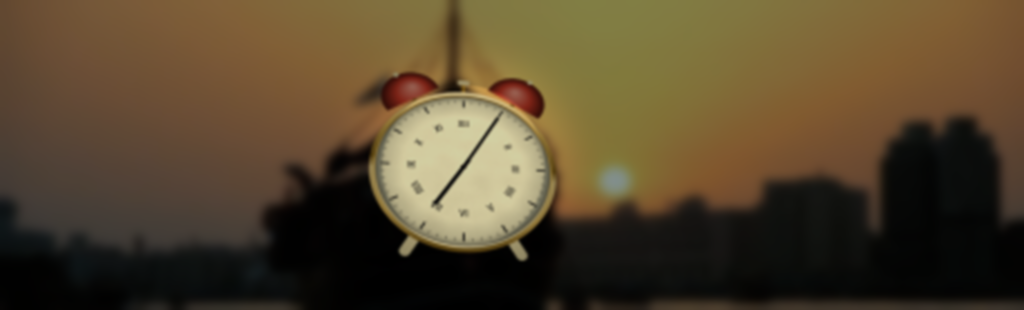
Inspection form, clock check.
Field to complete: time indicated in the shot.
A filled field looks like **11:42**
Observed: **7:05**
